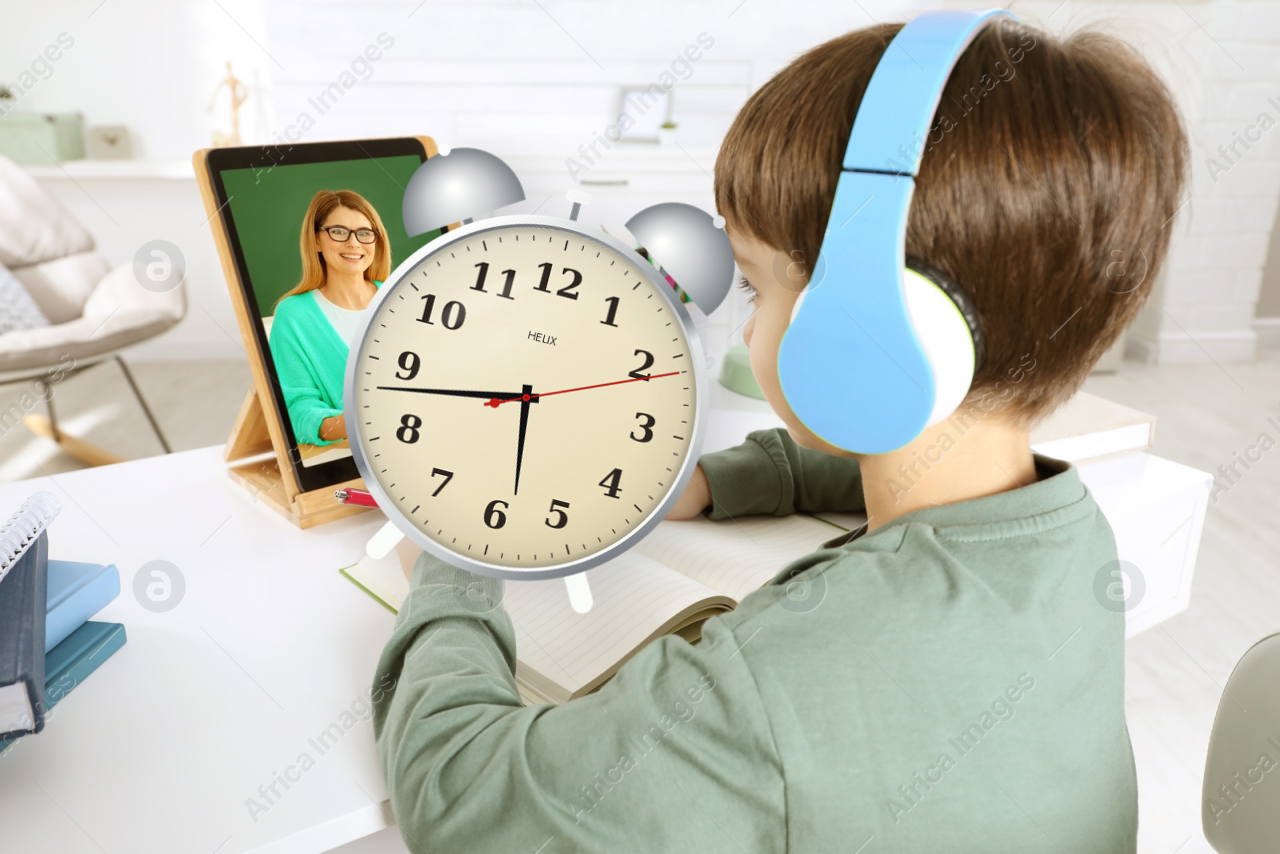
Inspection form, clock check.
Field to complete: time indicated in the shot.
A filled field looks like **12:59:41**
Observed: **5:43:11**
